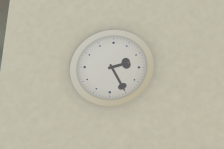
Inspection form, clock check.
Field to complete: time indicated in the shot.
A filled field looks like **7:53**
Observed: **2:25**
